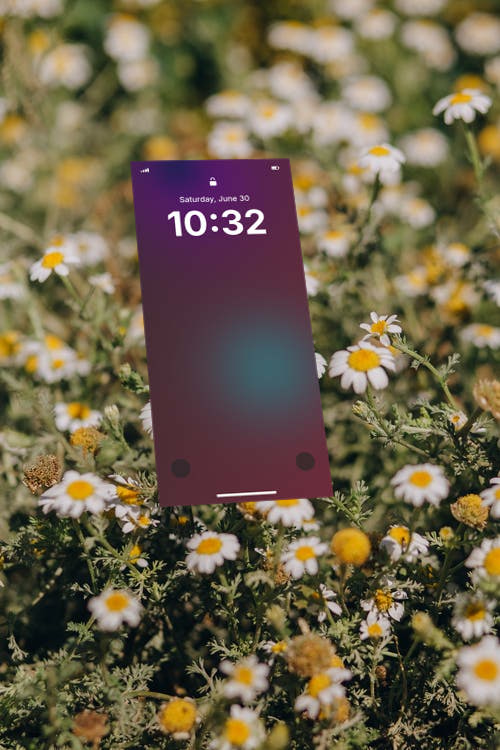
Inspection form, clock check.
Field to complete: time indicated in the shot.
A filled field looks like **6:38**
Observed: **10:32**
